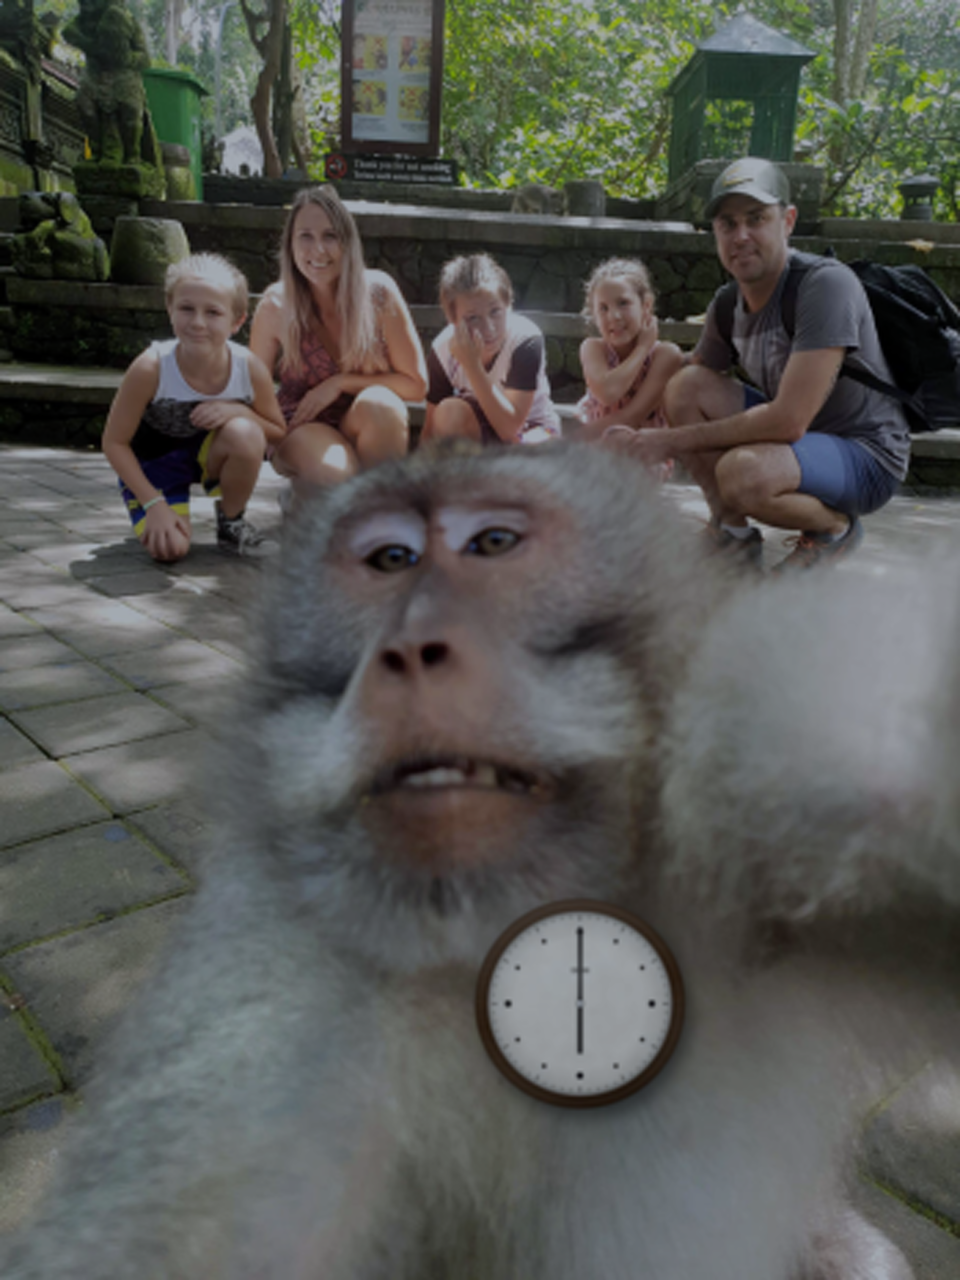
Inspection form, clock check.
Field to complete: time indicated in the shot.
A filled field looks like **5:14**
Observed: **6:00**
